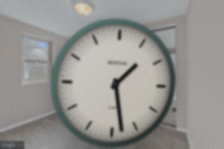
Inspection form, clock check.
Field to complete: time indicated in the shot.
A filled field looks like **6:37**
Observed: **1:28**
